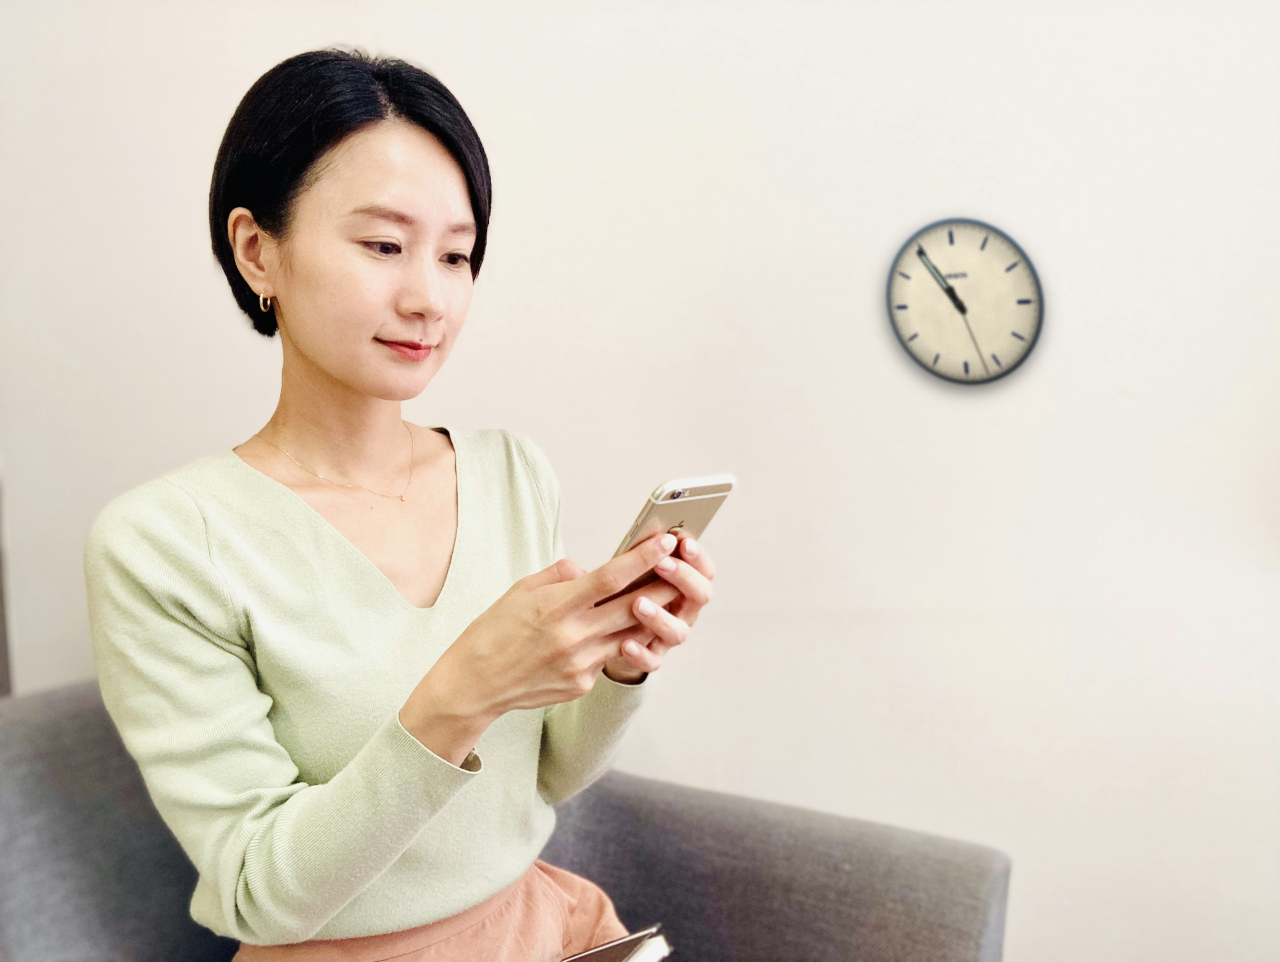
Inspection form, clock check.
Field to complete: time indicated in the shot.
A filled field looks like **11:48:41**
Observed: **10:54:27**
